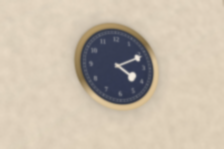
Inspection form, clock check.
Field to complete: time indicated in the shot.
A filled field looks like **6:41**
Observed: **4:11**
